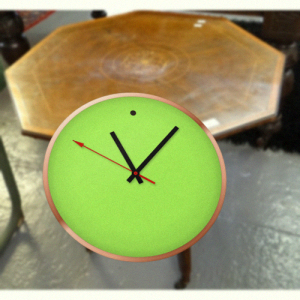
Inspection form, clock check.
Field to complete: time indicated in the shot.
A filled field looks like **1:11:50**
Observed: **11:06:50**
